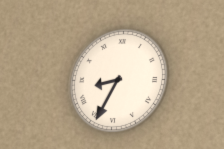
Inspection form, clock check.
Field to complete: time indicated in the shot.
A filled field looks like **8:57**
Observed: **8:34**
